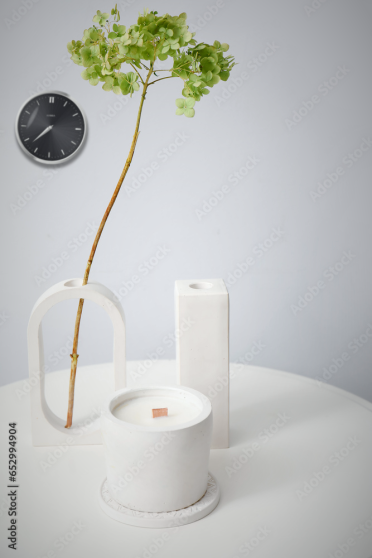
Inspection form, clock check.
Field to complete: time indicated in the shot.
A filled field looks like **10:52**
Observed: **7:38**
